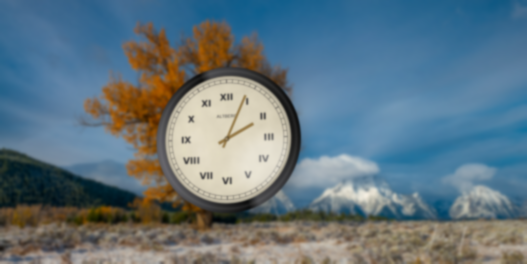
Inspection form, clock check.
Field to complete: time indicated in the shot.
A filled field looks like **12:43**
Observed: **2:04**
